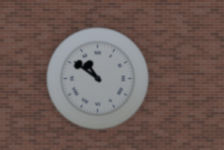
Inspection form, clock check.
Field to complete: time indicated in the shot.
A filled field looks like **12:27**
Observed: **10:51**
